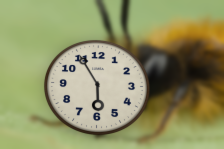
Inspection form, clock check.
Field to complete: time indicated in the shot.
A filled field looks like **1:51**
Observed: **5:55**
